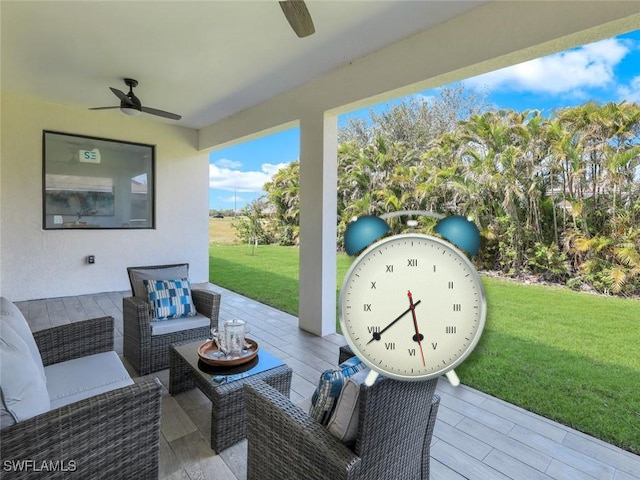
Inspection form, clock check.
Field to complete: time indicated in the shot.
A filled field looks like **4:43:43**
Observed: **5:38:28**
